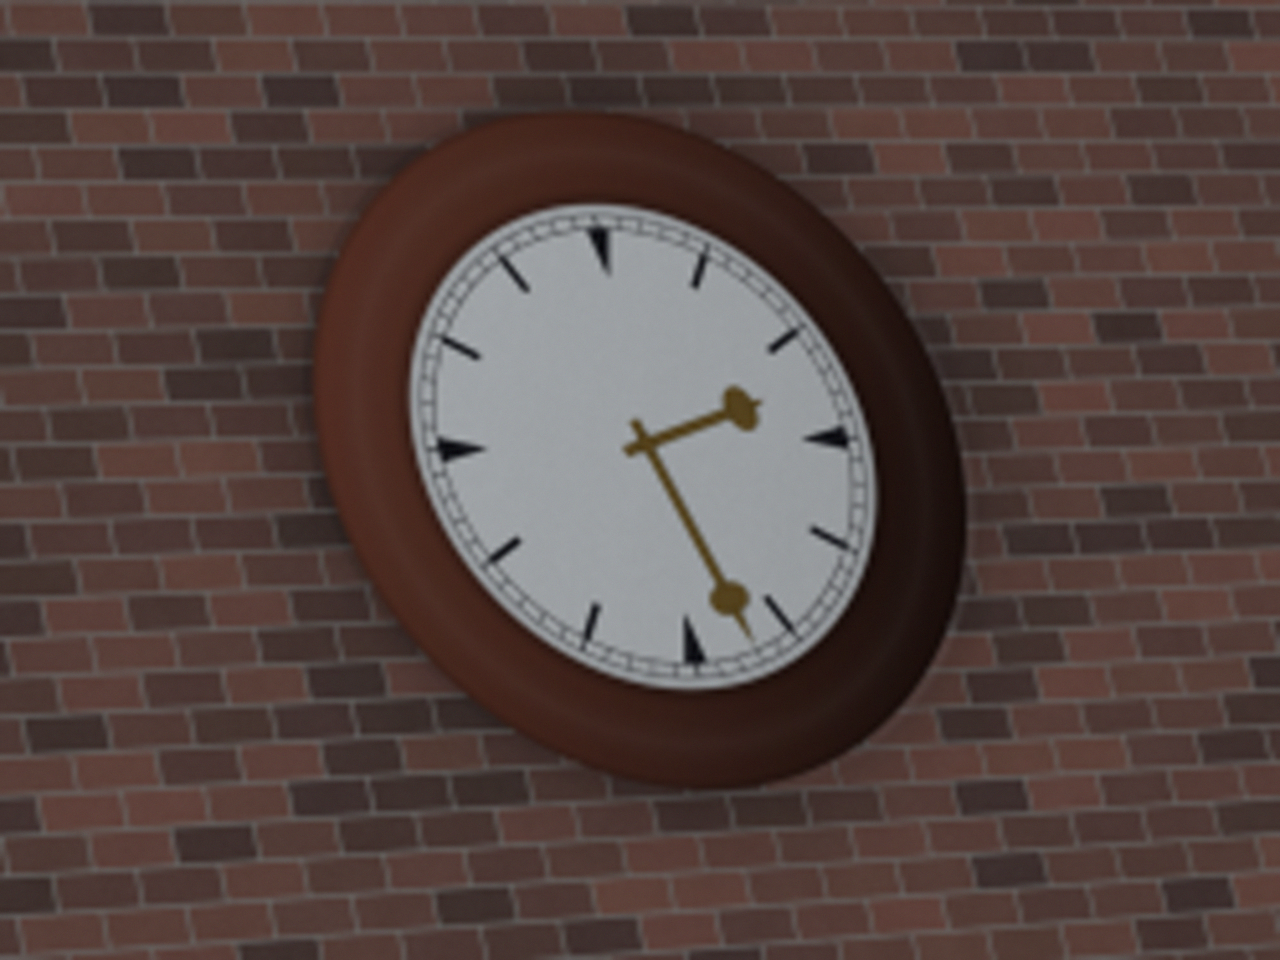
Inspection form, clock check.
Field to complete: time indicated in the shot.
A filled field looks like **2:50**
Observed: **2:27**
